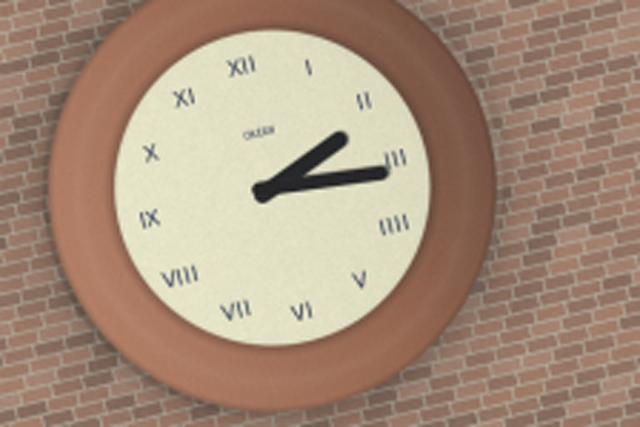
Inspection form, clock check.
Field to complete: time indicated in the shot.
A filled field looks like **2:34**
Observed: **2:16**
